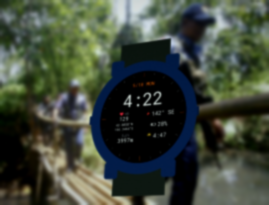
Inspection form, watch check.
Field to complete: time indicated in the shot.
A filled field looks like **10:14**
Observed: **4:22**
